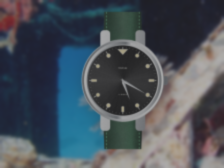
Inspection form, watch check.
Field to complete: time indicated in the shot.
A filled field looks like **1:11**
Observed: **5:20**
